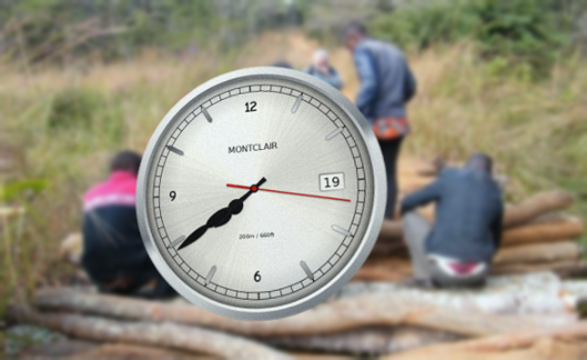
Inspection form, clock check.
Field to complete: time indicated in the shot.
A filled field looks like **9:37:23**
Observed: **7:39:17**
